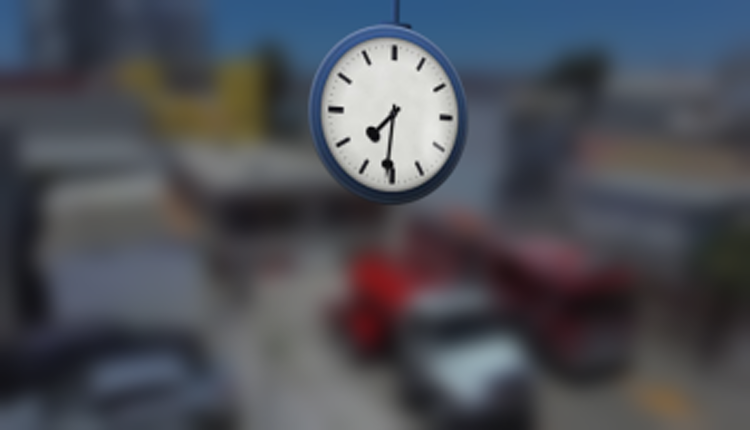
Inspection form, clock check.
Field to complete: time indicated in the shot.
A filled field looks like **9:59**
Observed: **7:31**
